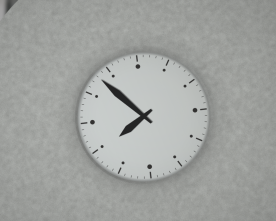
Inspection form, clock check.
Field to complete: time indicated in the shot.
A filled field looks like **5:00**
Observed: **7:53**
